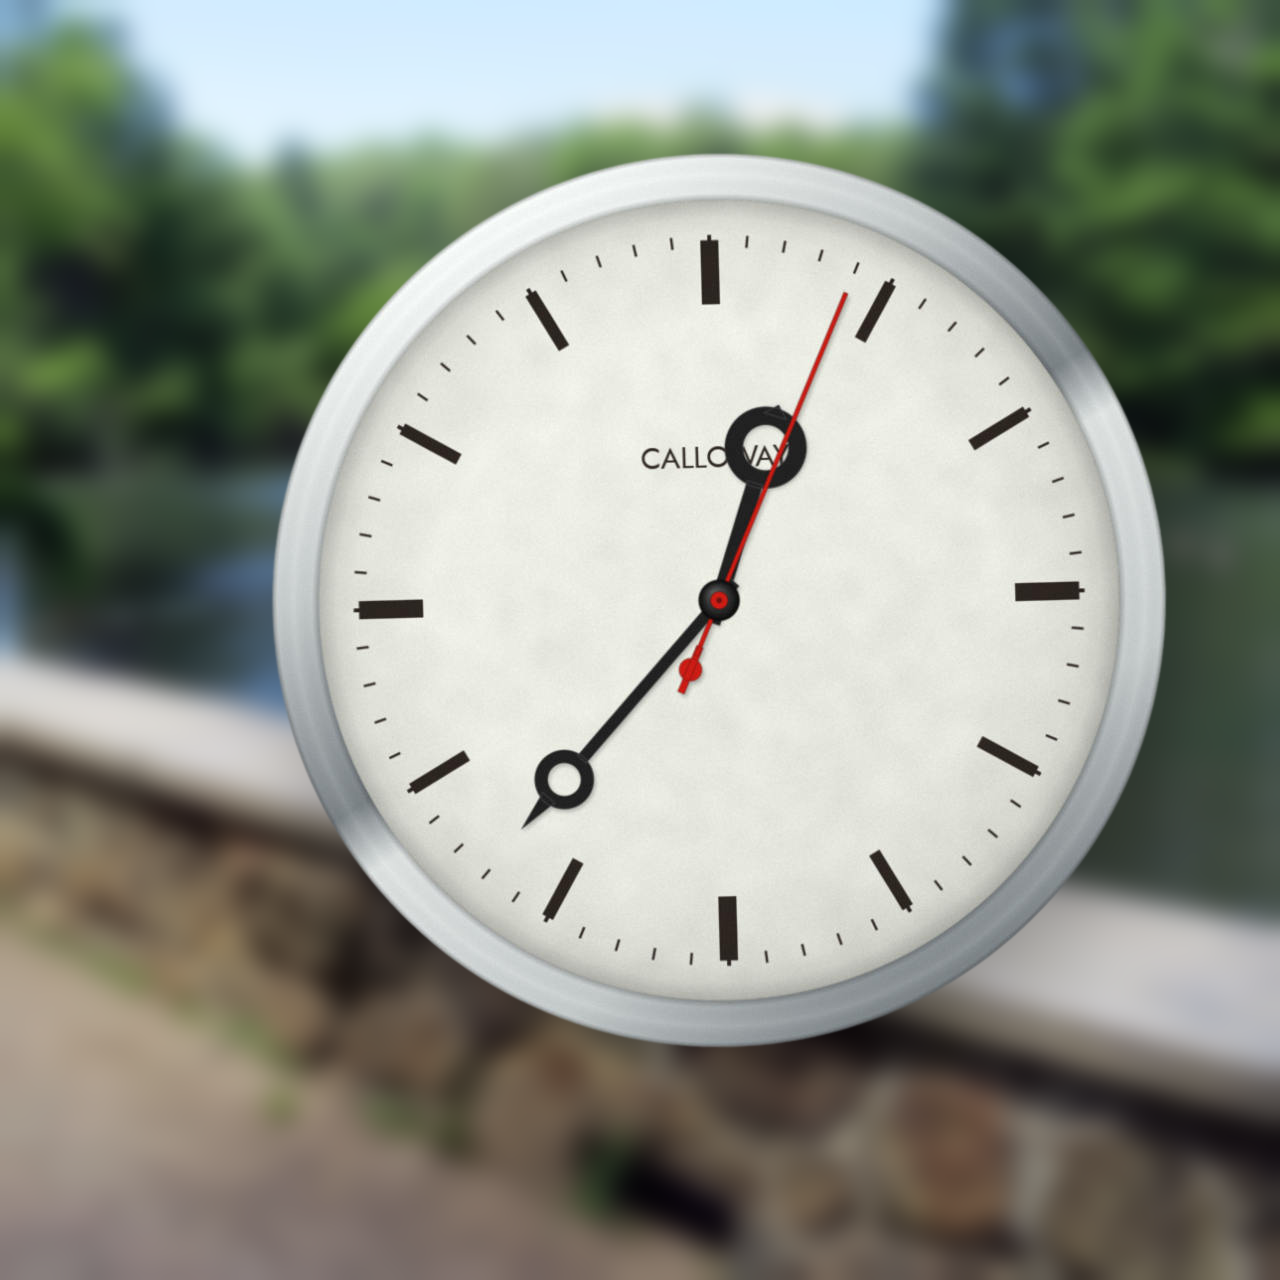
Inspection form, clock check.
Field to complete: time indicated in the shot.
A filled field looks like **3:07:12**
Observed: **12:37:04**
